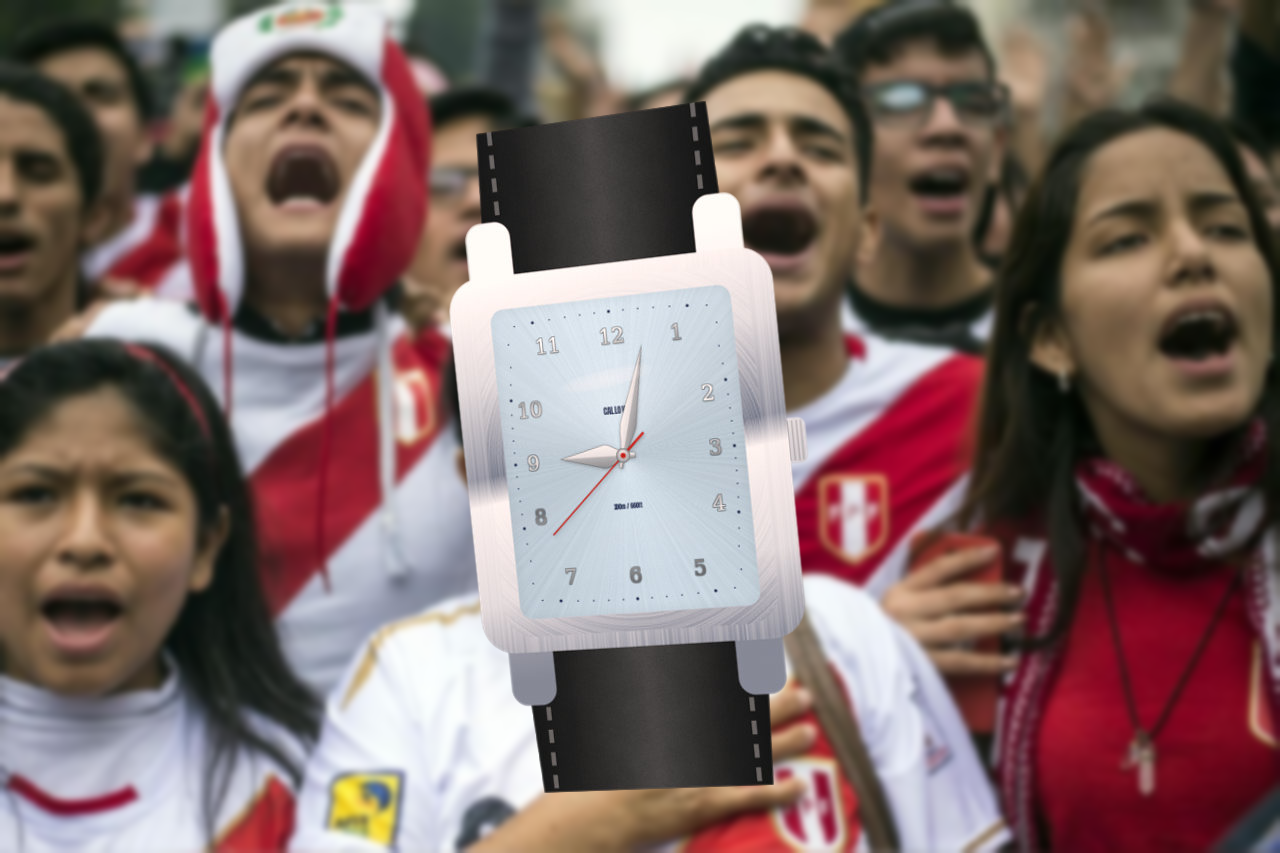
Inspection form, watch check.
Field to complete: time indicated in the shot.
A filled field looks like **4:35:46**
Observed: **9:02:38**
